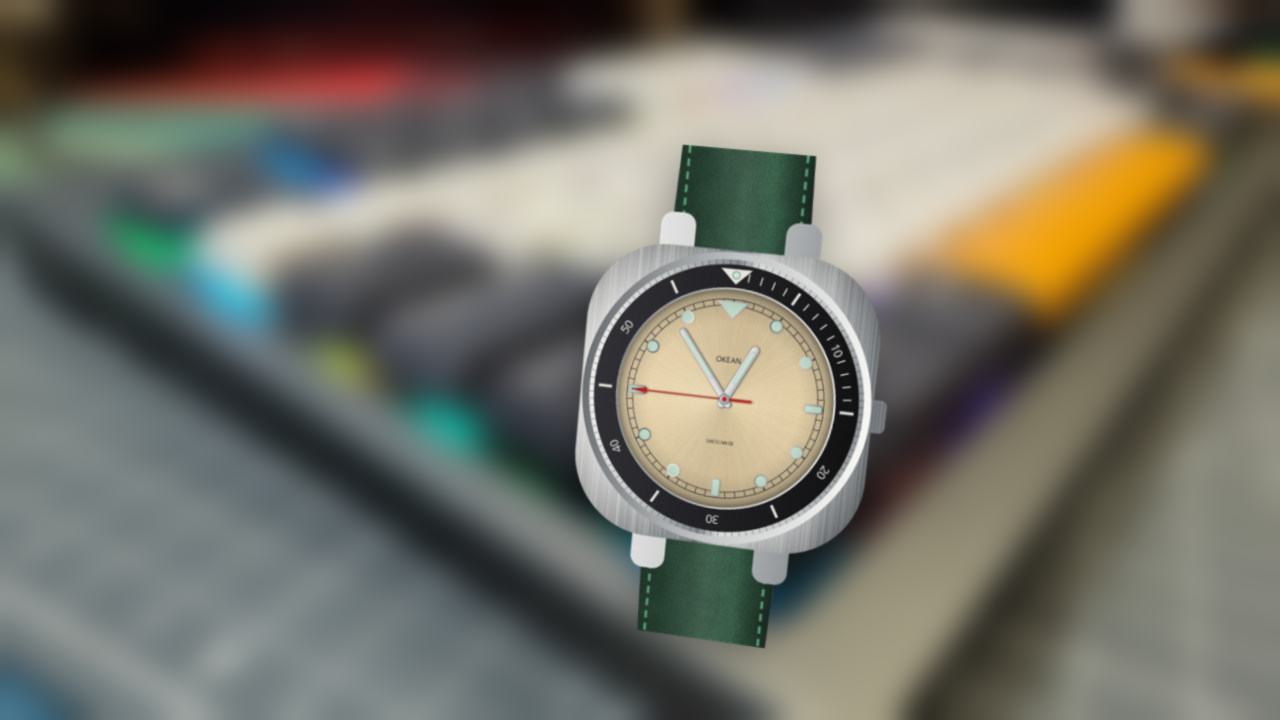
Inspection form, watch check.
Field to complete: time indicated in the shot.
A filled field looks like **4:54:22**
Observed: **12:53:45**
